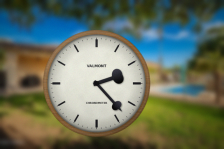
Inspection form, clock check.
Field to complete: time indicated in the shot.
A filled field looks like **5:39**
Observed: **2:23**
